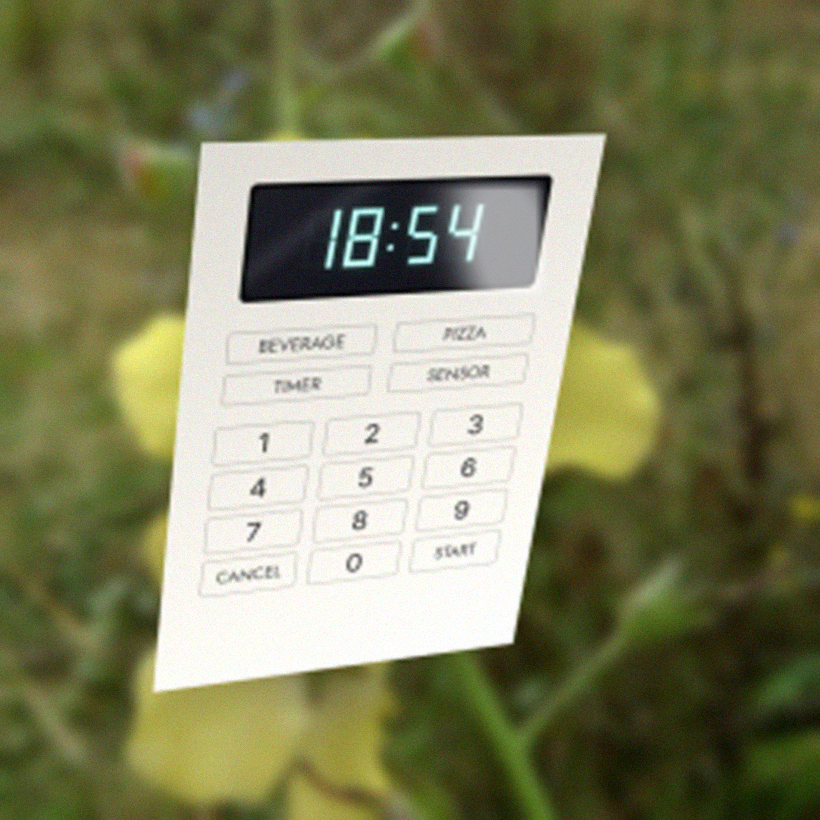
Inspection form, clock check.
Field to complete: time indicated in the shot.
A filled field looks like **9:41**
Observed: **18:54**
